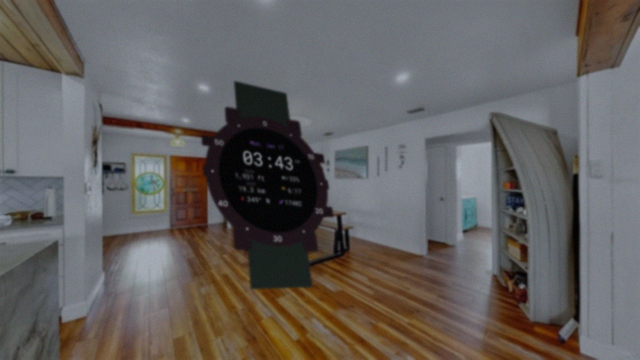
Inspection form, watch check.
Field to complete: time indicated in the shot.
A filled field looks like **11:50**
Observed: **3:43**
